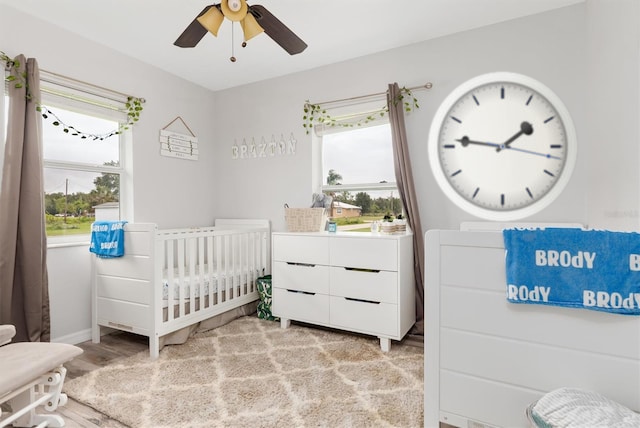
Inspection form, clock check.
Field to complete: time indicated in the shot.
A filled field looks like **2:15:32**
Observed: **1:46:17**
